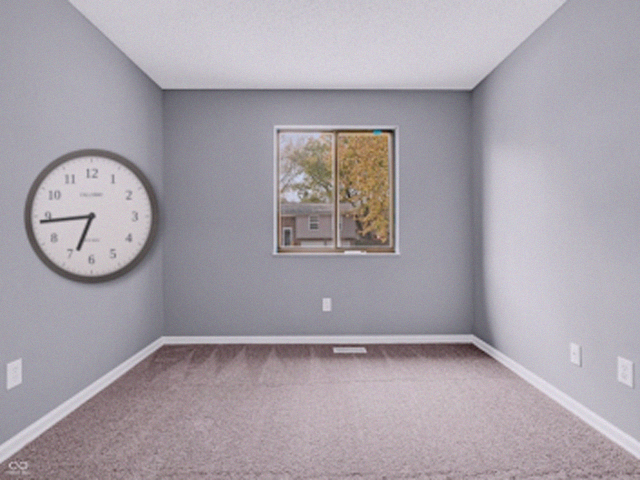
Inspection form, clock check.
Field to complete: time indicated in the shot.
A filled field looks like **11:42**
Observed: **6:44**
